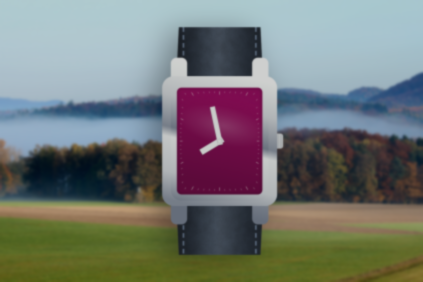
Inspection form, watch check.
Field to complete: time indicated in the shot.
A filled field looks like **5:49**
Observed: **7:58**
